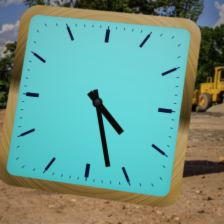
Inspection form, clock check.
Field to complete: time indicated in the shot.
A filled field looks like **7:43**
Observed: **4:27**
